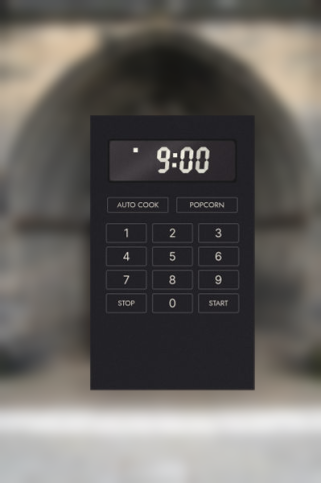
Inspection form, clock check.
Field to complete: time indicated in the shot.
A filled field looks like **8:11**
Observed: **9:00**
